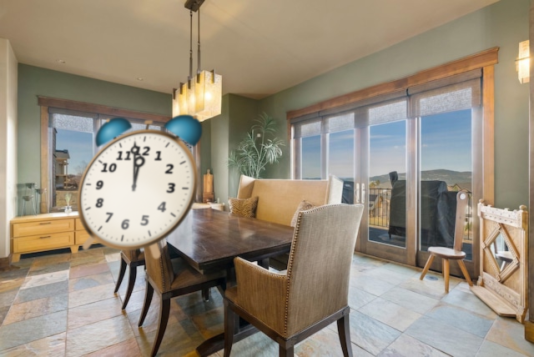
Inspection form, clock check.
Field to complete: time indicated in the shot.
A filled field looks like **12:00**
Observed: **11:58**
